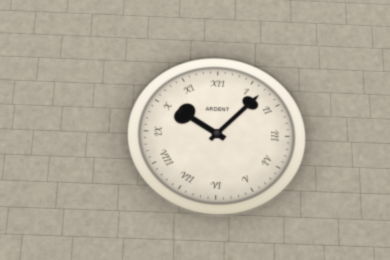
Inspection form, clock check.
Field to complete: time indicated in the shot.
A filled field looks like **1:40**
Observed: **10:07**
